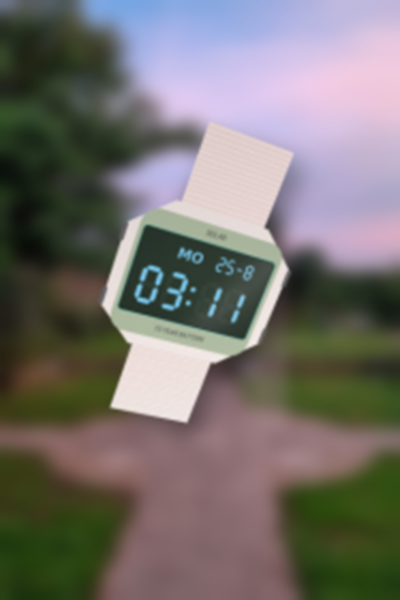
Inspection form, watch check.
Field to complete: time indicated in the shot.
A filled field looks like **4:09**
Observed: **3:11**
